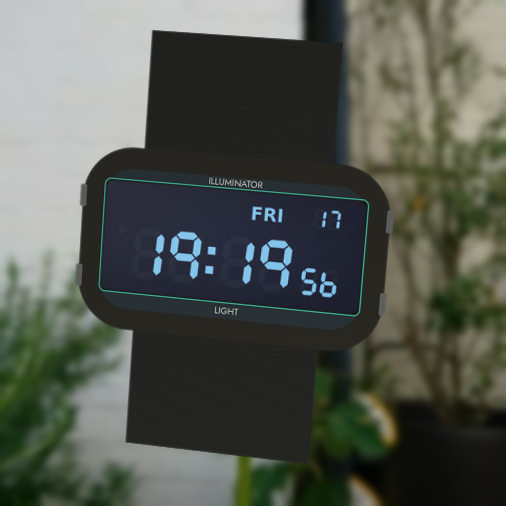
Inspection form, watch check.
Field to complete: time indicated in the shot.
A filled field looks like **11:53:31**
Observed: **19:19:56**
